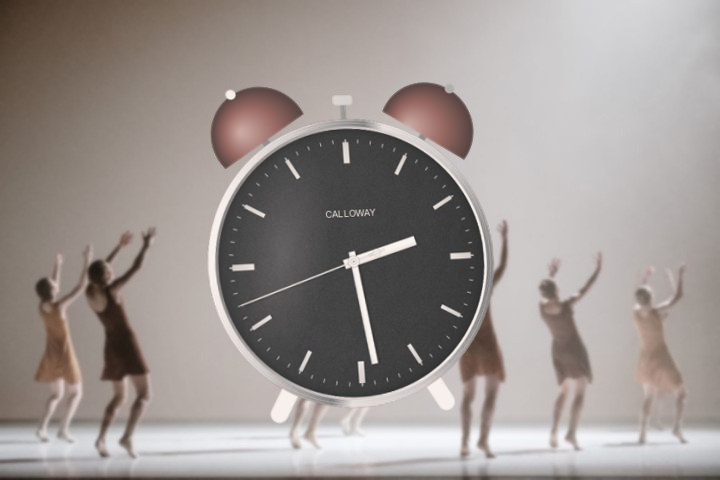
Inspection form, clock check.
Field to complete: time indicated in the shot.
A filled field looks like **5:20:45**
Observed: **2:28:42**
